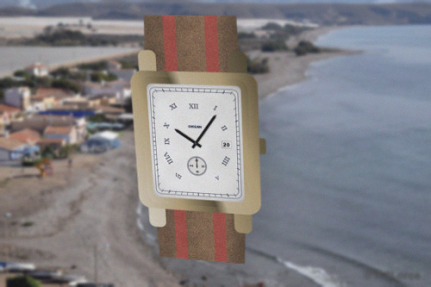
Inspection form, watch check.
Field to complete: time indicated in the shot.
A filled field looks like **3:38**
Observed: **10:06**
